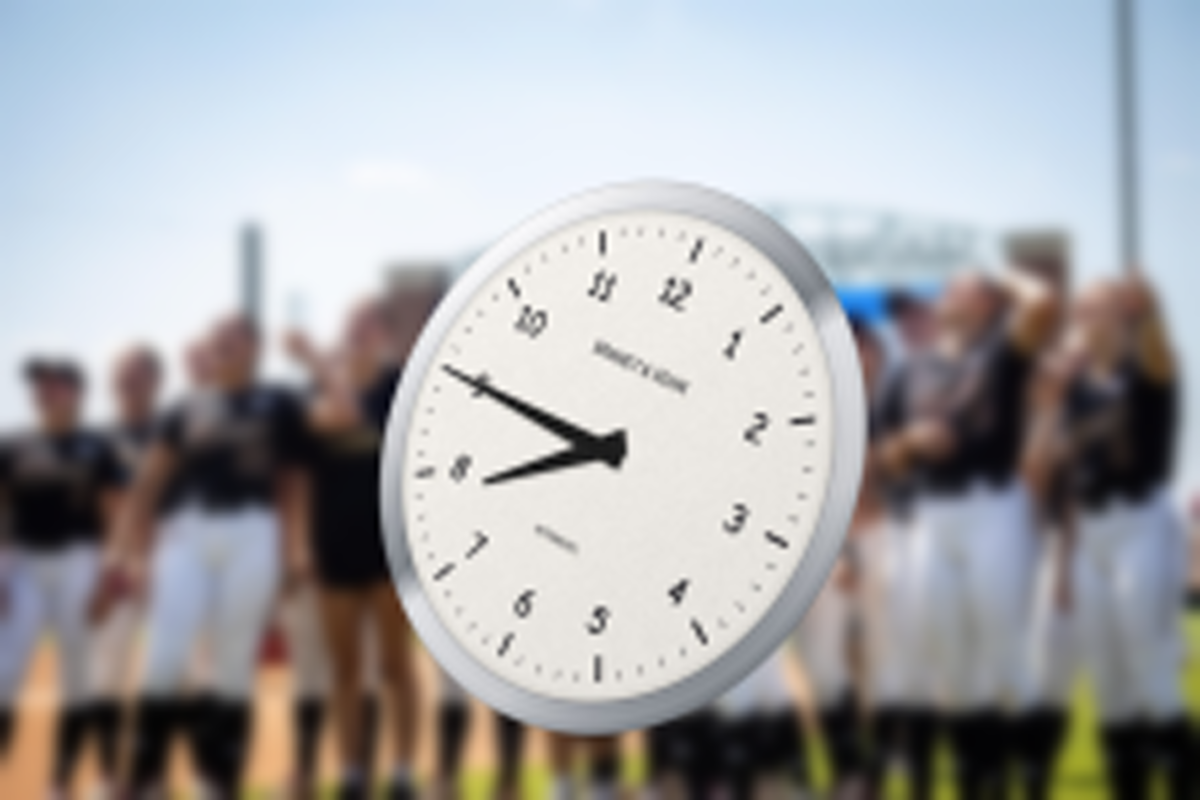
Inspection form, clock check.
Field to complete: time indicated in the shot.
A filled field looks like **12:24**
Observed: **7:45**
